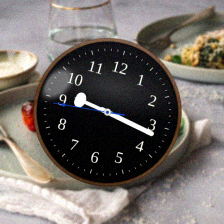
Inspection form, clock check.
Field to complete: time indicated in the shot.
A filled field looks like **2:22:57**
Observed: **9:16:44**
